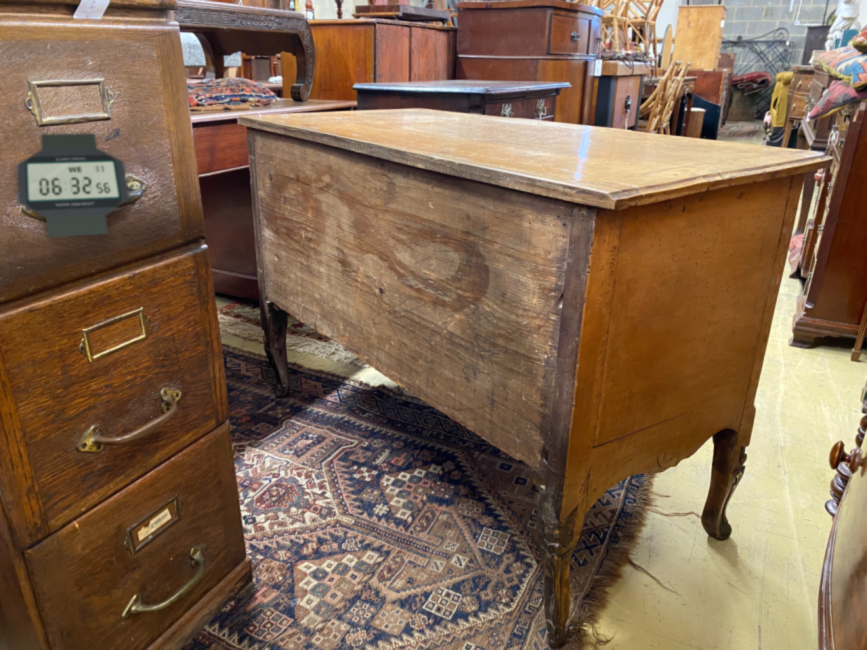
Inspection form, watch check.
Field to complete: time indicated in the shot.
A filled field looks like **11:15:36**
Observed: **6:32:56**
